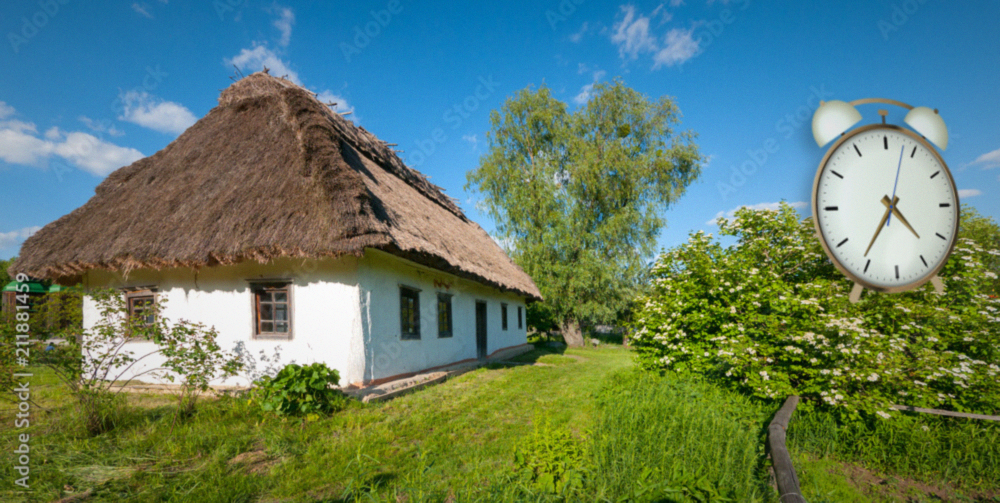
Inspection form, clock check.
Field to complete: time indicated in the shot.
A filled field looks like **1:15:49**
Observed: **4:36:03**
